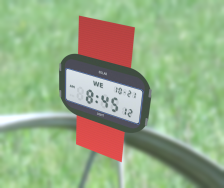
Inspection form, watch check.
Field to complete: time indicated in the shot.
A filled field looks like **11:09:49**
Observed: **8:45:12**
